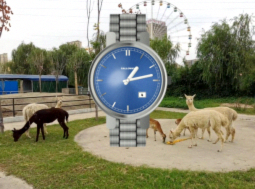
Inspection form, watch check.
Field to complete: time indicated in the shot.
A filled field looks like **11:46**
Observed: **1:13**
